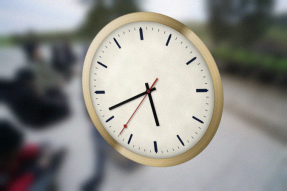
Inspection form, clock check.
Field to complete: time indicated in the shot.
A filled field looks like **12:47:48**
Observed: **5:41:37**
